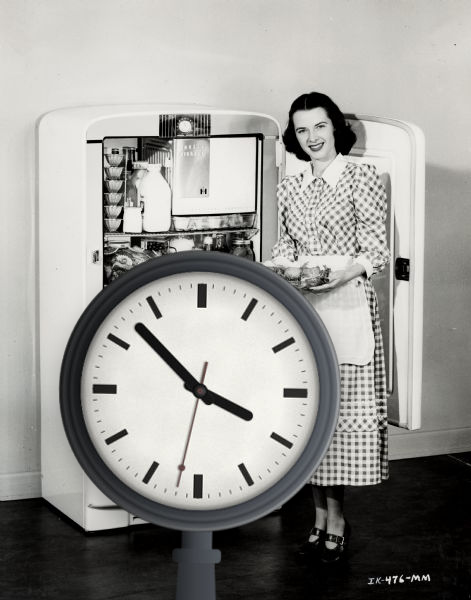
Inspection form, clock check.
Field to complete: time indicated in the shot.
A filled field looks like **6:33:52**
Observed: **3:52:32**
